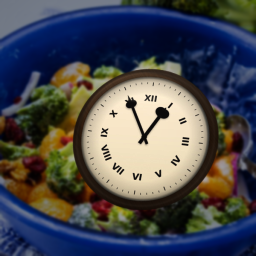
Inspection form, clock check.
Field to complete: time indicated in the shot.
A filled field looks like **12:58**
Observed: **12:55**
